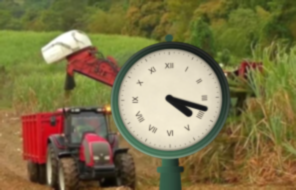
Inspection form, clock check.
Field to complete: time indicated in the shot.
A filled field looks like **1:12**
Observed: **4:18**
